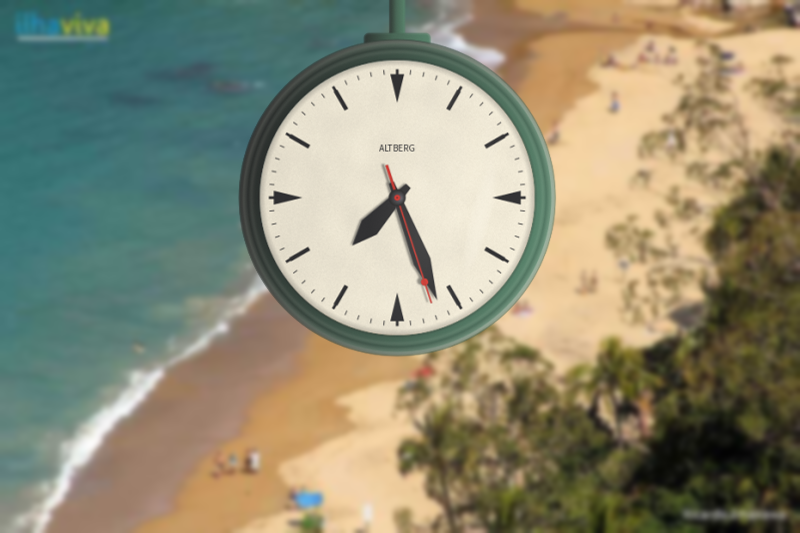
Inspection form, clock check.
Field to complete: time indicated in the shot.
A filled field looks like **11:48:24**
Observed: **7:26:27**
